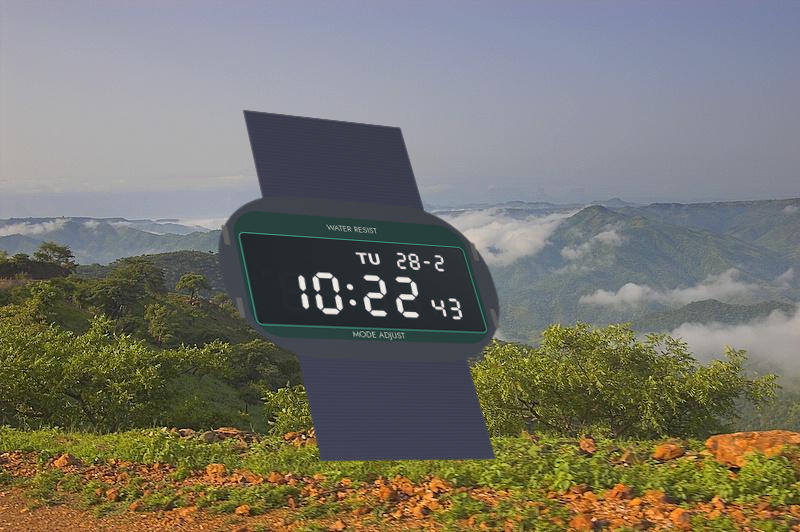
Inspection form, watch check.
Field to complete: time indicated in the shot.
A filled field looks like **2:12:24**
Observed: **10:22:43**
